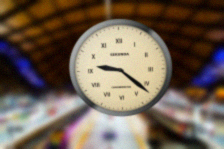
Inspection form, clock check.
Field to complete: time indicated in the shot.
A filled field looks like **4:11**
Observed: **9:22**
